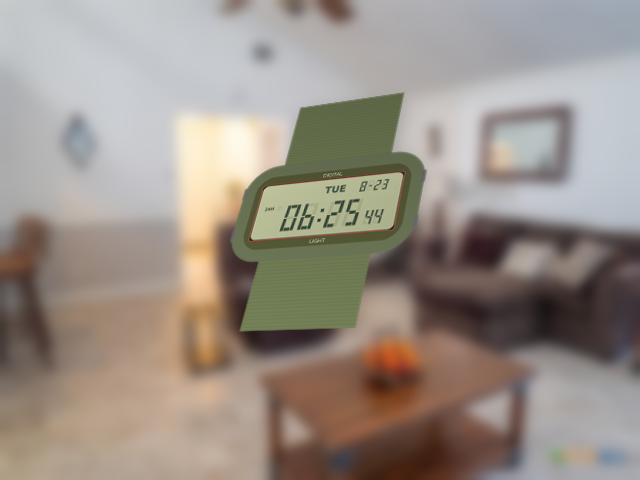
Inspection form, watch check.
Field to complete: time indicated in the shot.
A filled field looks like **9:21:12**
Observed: **6:25:44**
